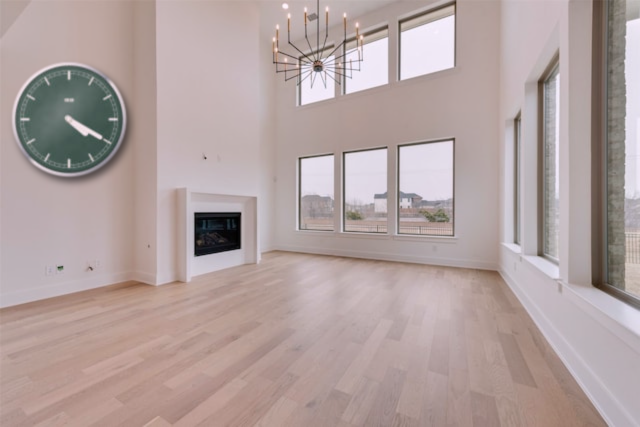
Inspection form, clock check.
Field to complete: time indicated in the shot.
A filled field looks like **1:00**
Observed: **4:20**
